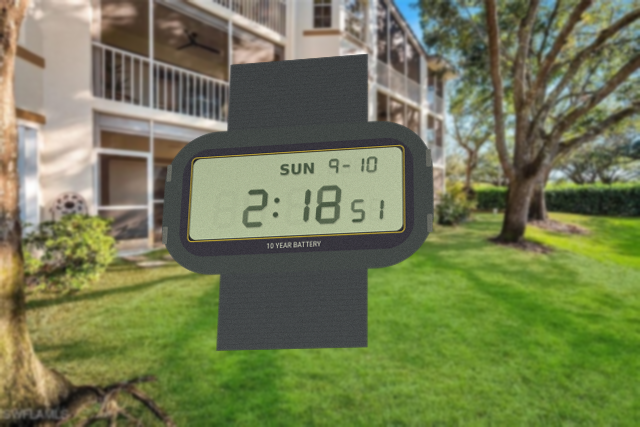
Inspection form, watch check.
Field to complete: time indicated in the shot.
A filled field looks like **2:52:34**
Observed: **2:18:51**
